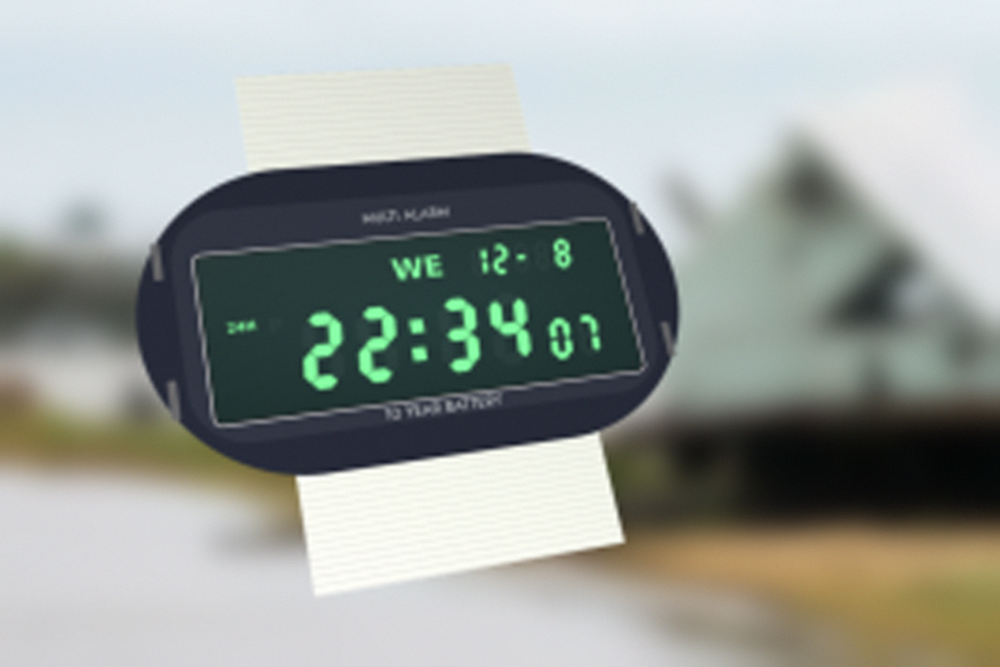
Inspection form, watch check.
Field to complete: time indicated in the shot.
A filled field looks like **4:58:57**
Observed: **22:34:07**
